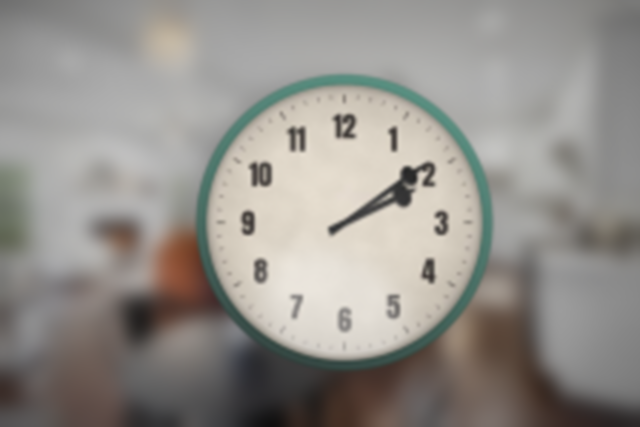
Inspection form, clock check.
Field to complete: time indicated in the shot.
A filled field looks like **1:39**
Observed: **2:09**
